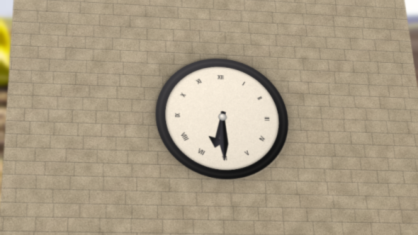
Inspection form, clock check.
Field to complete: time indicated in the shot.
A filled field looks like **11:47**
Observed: **6:30**
